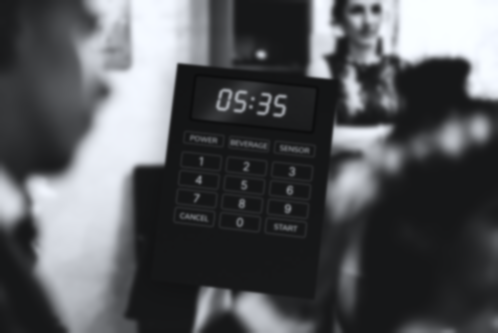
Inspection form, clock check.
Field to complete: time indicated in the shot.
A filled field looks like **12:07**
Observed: **5:35**
